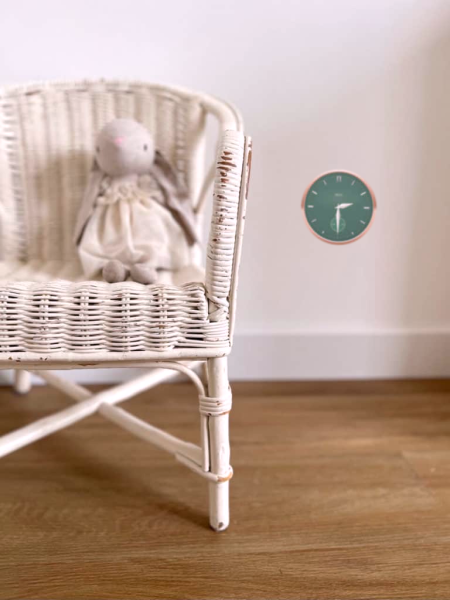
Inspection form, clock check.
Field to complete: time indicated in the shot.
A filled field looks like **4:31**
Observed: **2:30**
